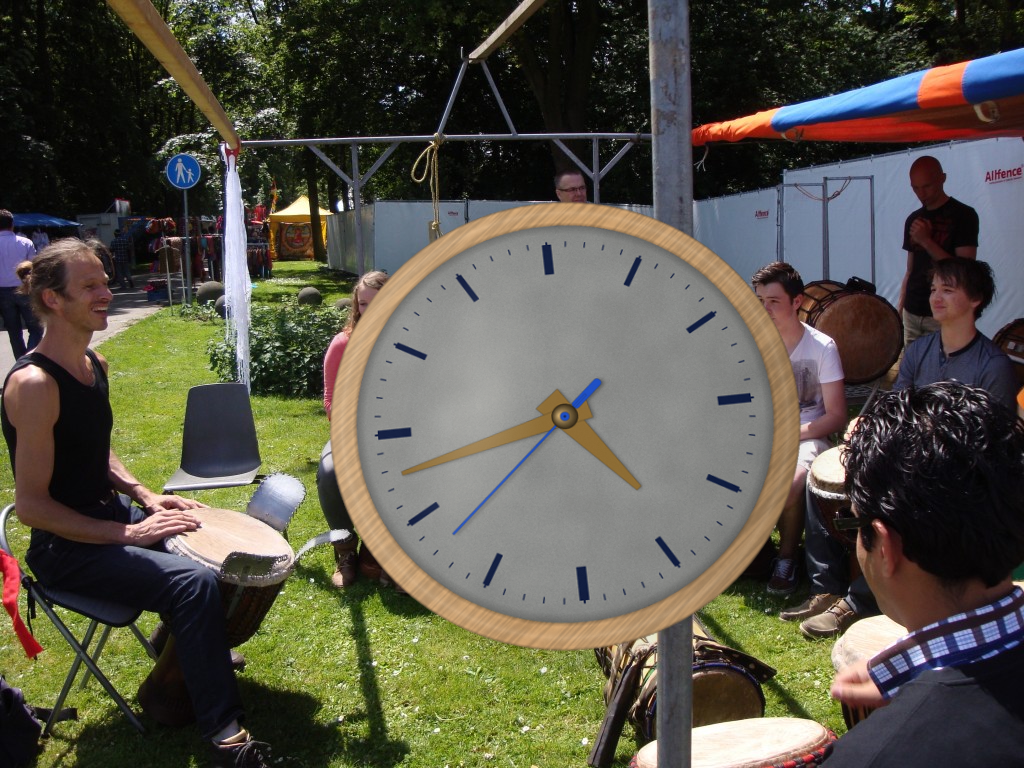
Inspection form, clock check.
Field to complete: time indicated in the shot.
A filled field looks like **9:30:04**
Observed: **4:42:38**
